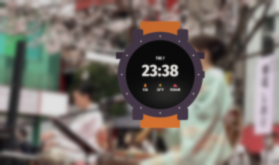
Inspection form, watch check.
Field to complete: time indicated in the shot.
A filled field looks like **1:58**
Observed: **23:38**
